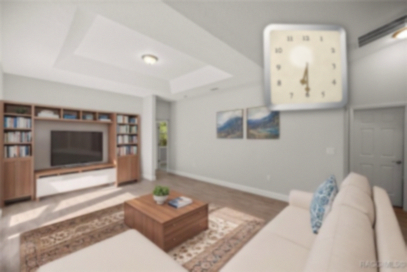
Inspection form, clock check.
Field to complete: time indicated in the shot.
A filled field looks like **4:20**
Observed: **6:30**
